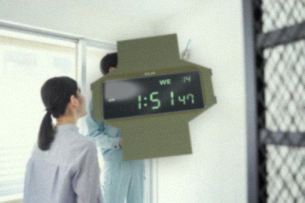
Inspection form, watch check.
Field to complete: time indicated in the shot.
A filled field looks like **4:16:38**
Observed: **1:51:47**
